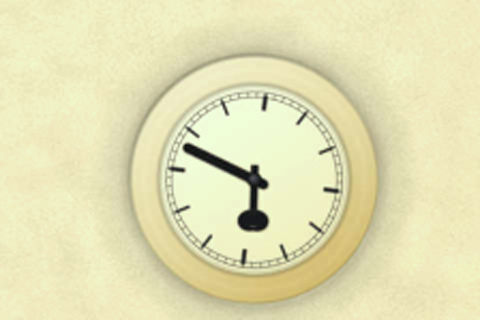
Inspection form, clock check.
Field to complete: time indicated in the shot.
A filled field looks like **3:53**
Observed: **5:48**
